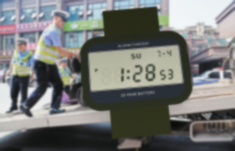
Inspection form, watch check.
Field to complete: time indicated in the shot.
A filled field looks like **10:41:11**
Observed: **1:28:53**
